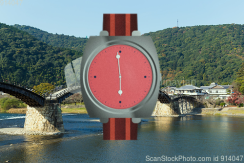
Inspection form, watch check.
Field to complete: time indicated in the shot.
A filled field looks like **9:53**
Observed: **5:59**
